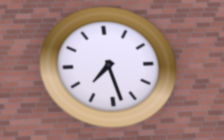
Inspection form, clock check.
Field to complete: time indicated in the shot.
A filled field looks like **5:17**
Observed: **7:28**
